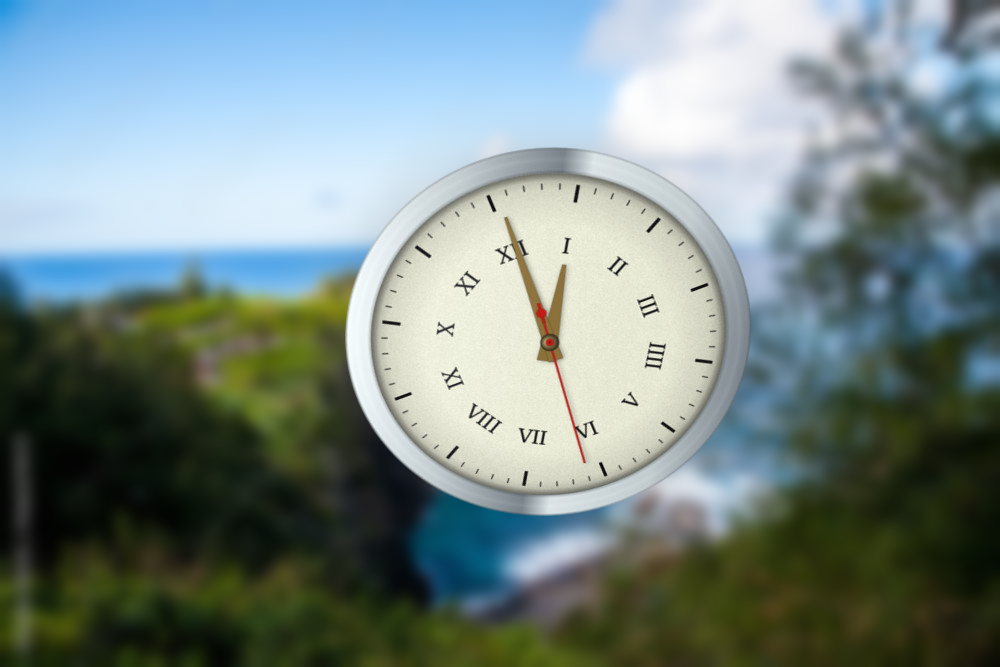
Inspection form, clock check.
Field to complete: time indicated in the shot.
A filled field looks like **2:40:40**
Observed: **1:00:31**
